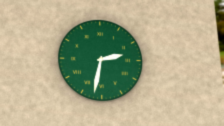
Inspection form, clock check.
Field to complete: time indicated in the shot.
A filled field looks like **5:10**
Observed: **2:32**
